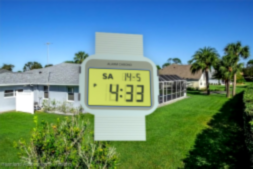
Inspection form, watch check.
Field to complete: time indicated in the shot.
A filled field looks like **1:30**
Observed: **4:33**
